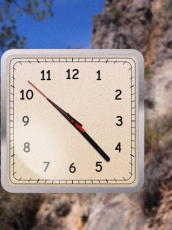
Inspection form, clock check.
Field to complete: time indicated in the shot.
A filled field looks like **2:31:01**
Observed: **10:22:52**
